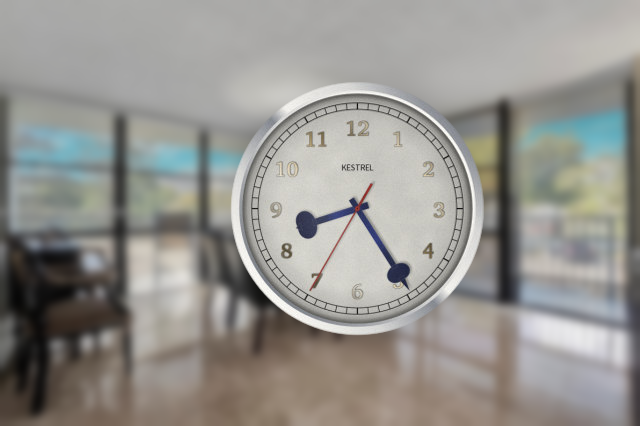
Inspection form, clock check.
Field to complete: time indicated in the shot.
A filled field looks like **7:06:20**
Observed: **8:24:35**
